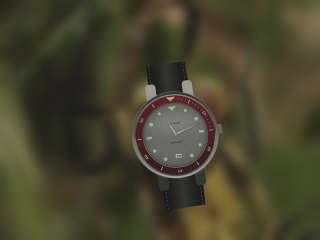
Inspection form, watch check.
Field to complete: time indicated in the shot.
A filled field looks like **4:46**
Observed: **11:12**
